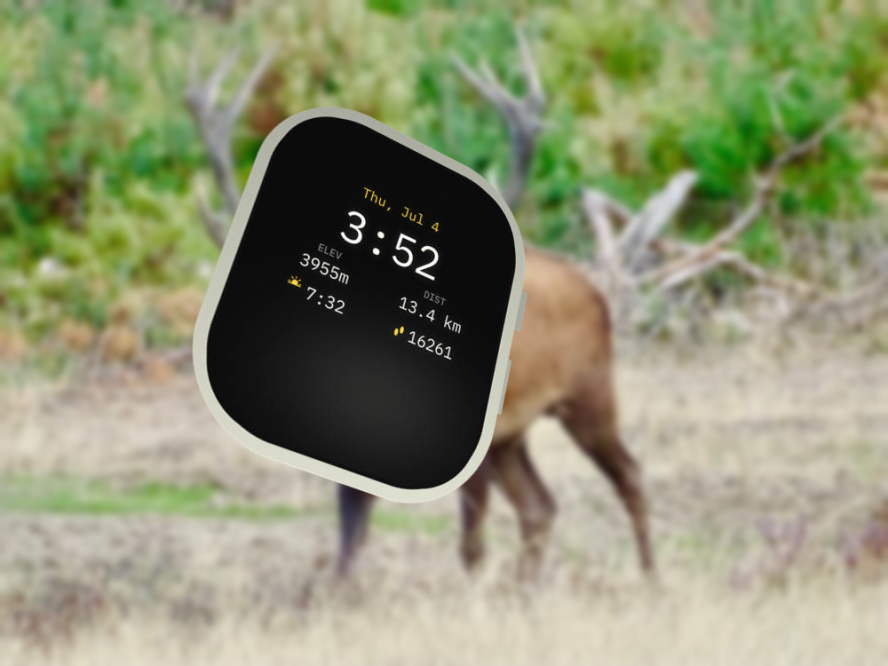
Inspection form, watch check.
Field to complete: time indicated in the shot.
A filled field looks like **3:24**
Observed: **3:52**
